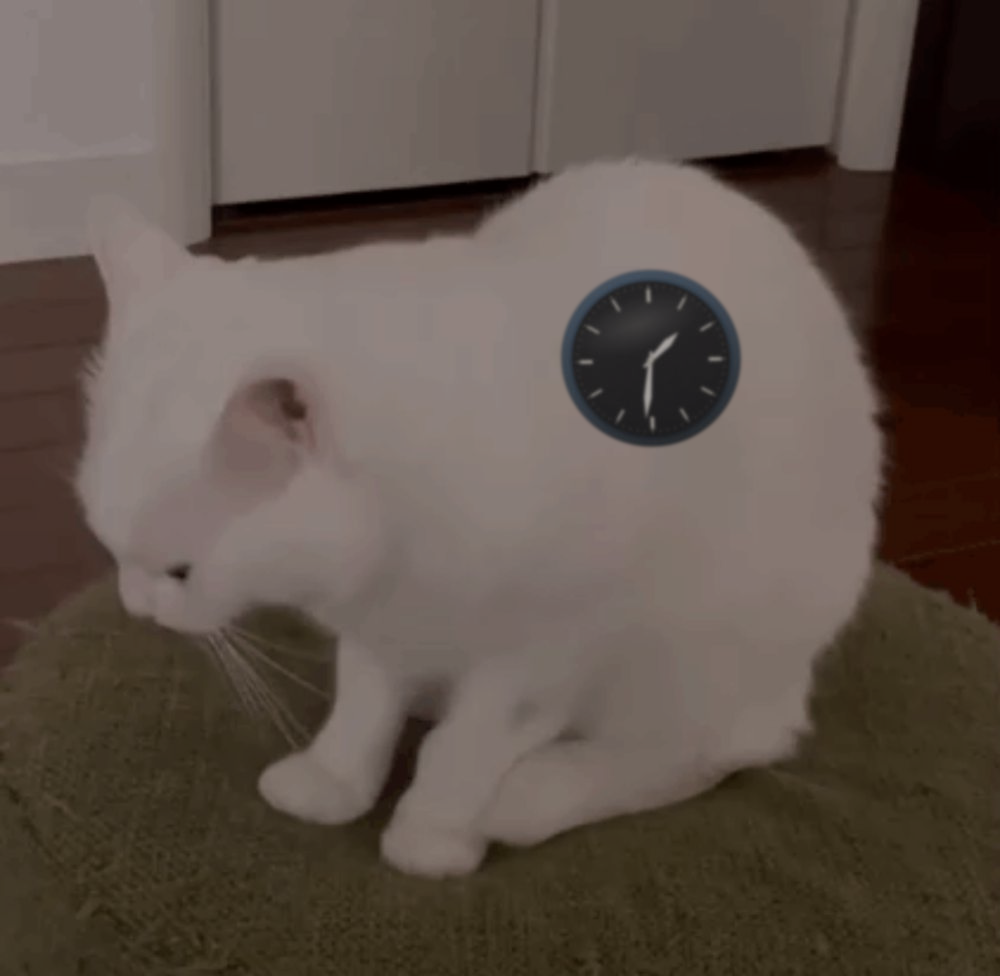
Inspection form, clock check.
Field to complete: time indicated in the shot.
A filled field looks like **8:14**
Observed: **1:31**
